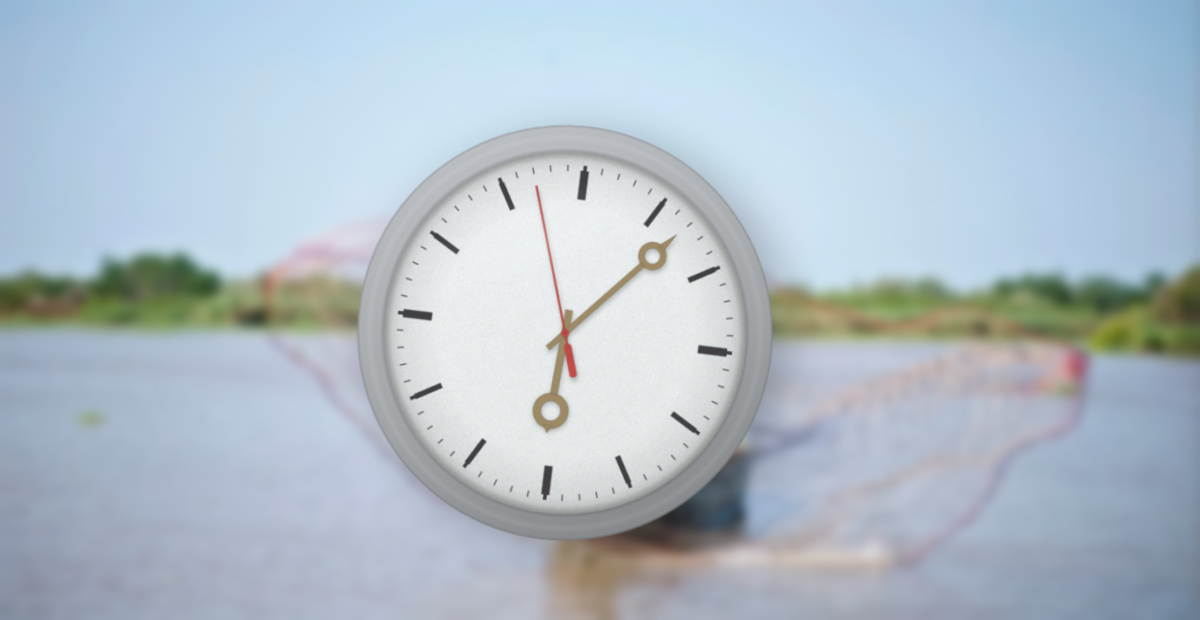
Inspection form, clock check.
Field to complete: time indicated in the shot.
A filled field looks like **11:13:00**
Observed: **6:06:57**
